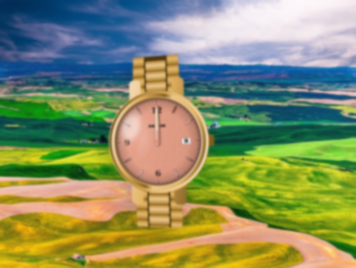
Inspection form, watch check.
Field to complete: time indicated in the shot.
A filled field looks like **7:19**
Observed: **12:00**
